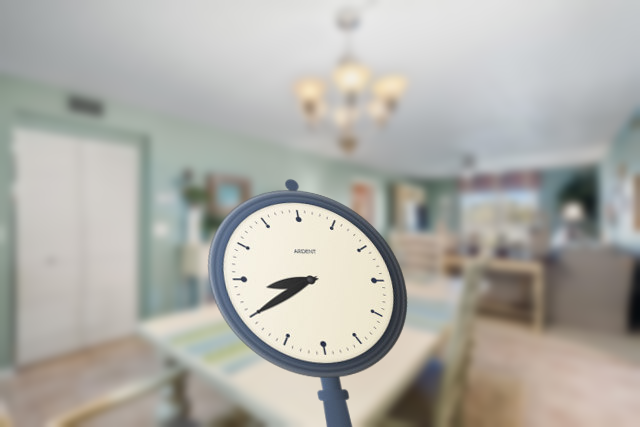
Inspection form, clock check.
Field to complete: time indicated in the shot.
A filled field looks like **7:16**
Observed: **8:40**
